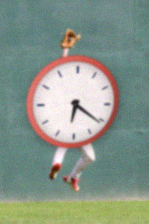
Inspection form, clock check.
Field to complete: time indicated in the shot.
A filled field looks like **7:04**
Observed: **6:21**
